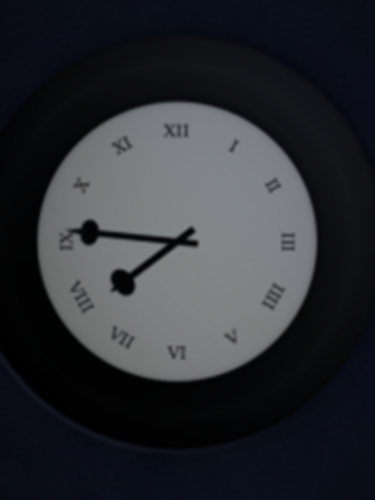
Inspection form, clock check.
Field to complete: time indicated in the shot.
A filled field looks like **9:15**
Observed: **7:46**
